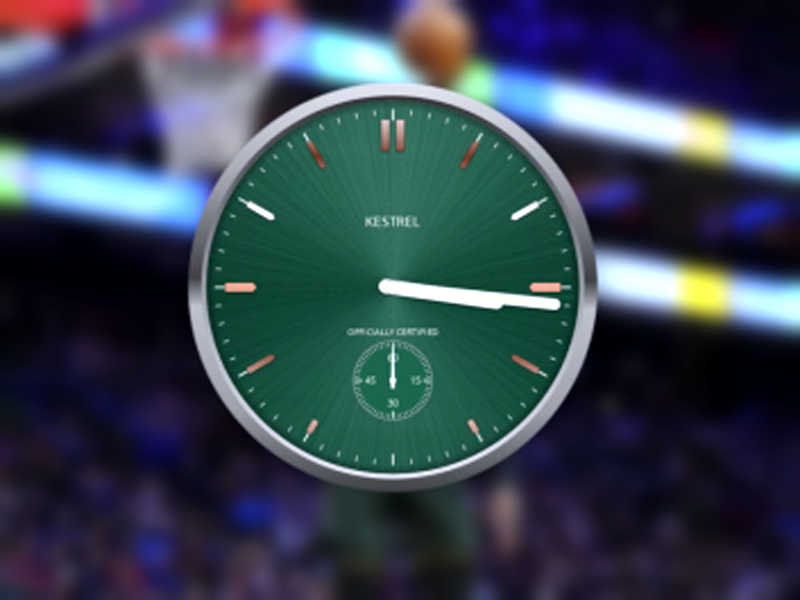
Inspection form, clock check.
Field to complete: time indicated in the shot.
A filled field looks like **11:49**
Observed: **3:16**
